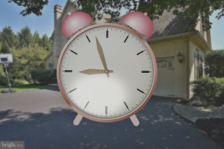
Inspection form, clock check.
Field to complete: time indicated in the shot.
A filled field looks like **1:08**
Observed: **8:57**
